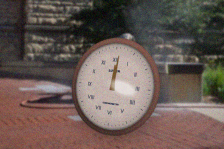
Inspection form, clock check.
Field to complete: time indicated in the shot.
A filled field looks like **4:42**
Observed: **12:01**
